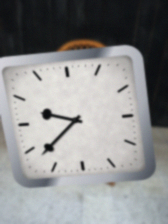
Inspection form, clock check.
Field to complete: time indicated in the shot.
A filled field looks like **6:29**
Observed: **9:38**
